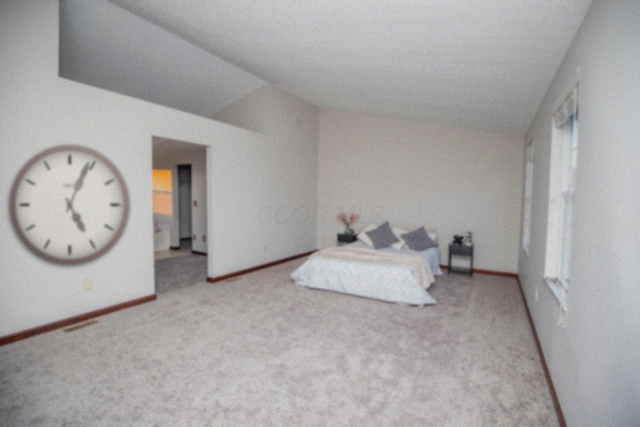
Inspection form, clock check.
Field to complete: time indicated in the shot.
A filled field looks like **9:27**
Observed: **5:04**
